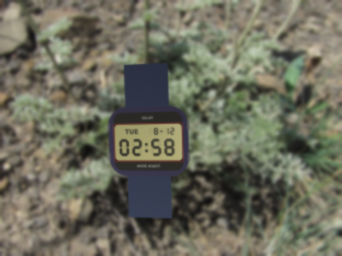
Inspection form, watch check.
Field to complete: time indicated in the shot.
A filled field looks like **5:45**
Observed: **2:58**
